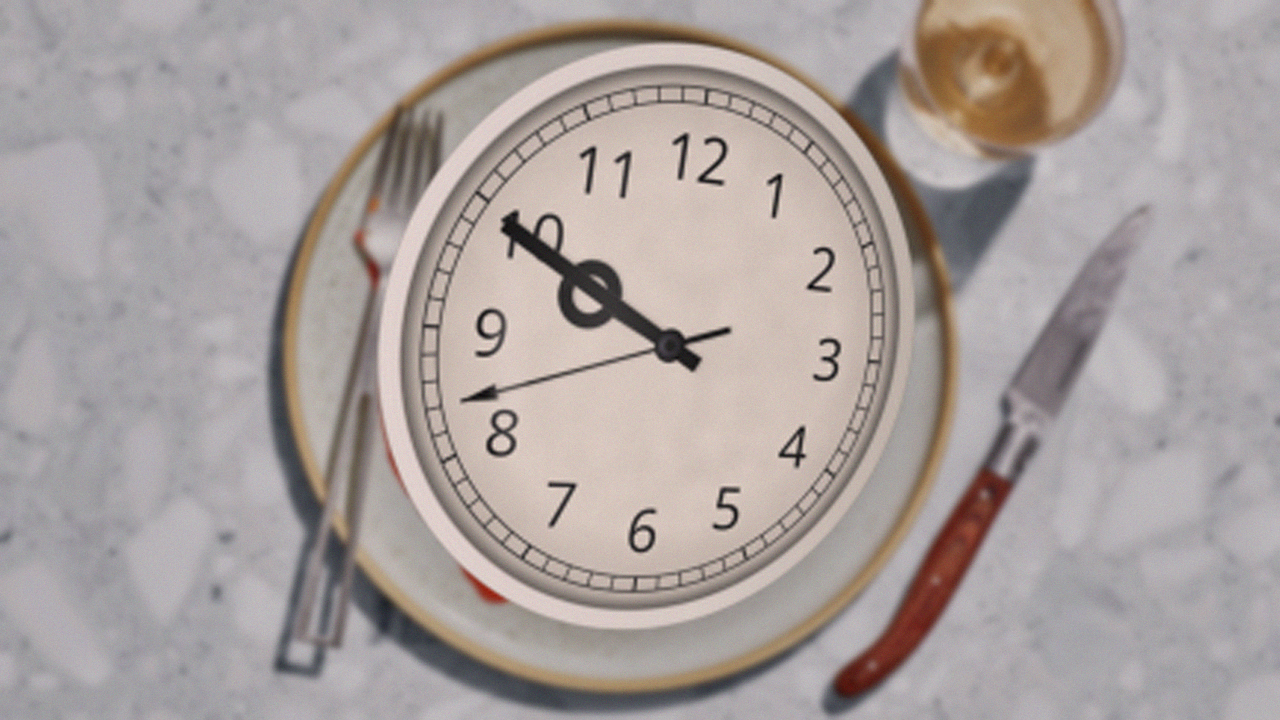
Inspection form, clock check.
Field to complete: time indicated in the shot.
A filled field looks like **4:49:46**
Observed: **9:49:42**
